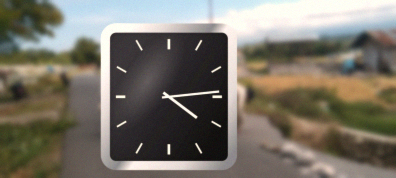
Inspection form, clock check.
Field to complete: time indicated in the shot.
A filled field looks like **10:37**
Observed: **4:14**
